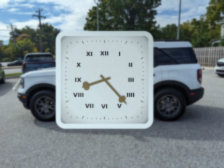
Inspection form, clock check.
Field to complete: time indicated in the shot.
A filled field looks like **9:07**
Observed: **8:23**
